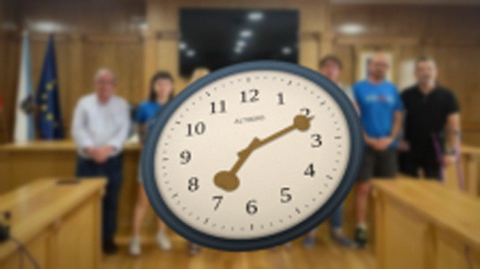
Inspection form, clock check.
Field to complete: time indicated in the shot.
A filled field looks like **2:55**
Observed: **7:11**
